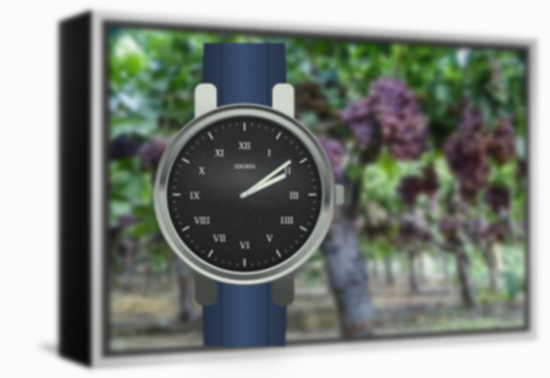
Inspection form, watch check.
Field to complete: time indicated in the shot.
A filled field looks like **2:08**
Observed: **2:09**
